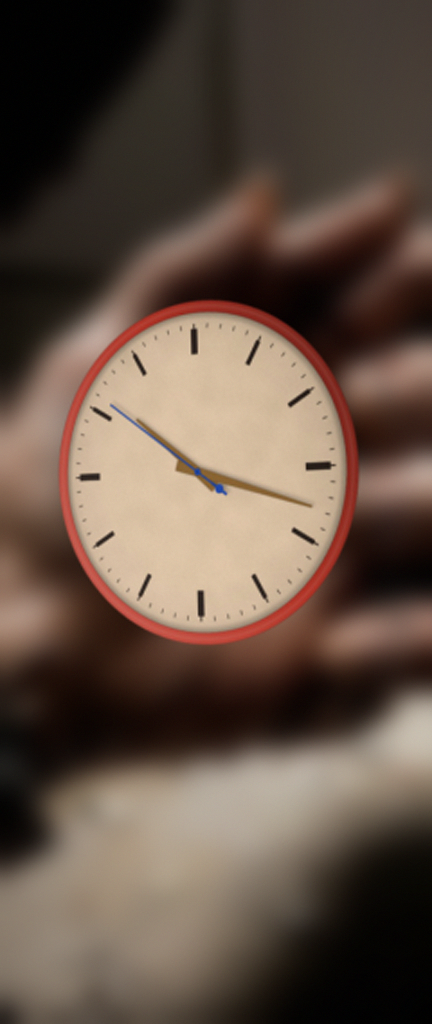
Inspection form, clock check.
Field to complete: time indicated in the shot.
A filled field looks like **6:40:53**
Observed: **10:17:51**
